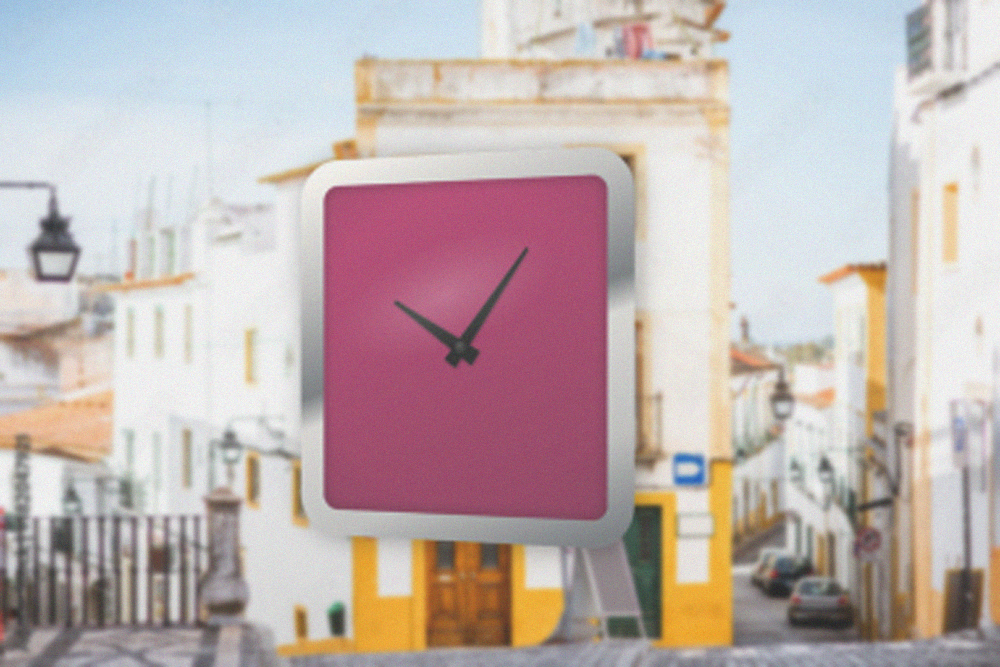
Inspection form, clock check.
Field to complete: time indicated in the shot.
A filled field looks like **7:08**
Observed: **10:06**
